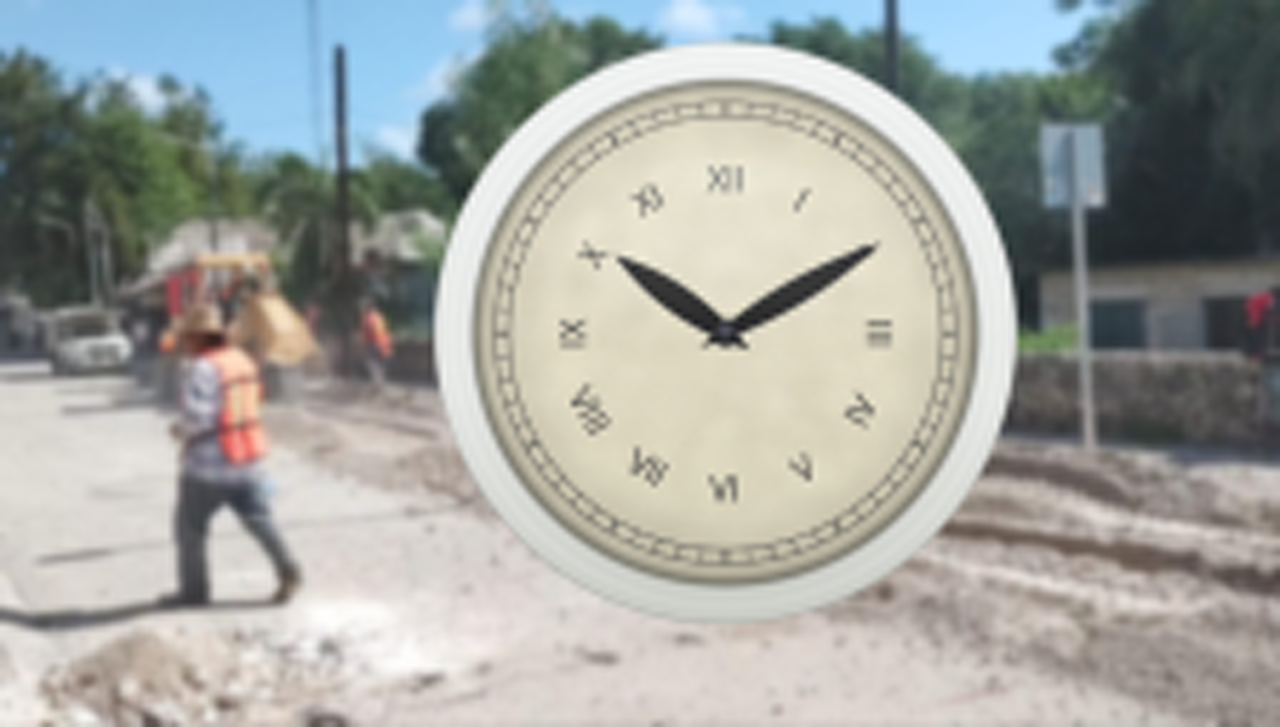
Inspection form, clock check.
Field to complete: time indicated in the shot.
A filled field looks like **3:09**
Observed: **10:10**
